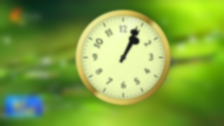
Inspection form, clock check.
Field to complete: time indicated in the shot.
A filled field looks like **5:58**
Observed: **1:04**
